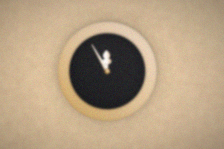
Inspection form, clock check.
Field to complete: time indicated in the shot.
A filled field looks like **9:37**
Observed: **11:55**
